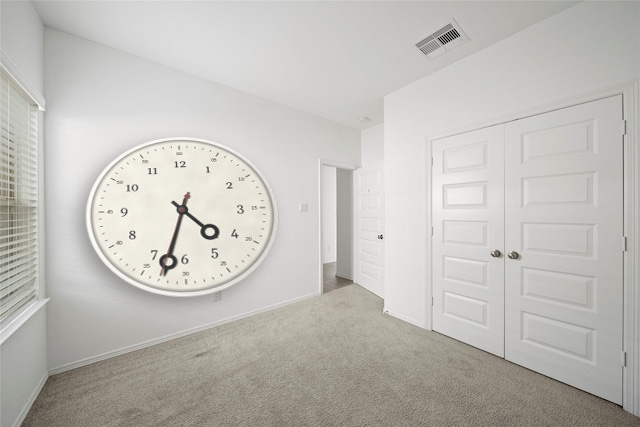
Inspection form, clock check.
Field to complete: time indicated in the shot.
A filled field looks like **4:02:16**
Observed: **4:32:33**
